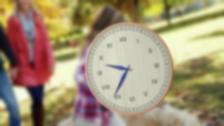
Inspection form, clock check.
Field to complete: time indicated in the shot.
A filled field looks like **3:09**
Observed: **9:36**
